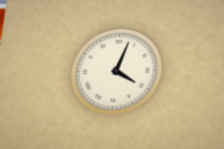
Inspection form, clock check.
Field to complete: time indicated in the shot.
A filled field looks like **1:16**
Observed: **4:03**
